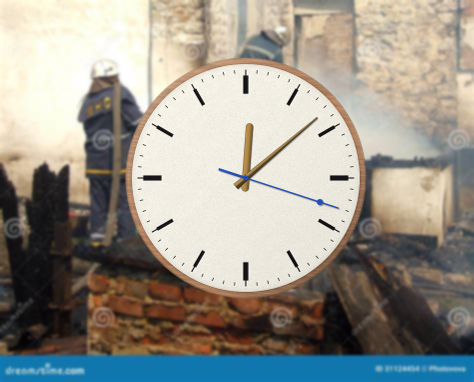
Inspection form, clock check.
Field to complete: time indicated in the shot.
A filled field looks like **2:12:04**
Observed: **12:08:18**
